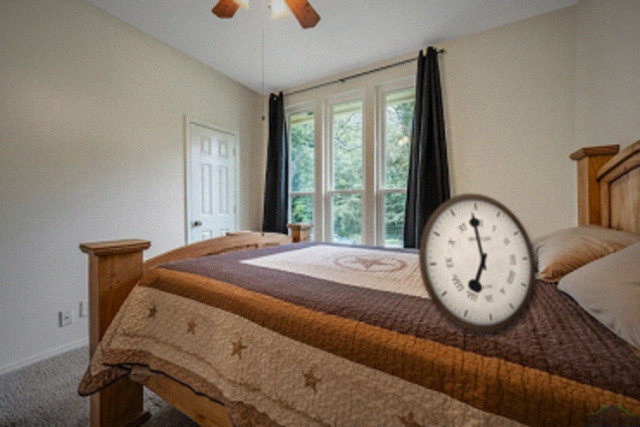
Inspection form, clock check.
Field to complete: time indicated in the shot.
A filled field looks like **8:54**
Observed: **6:59**
